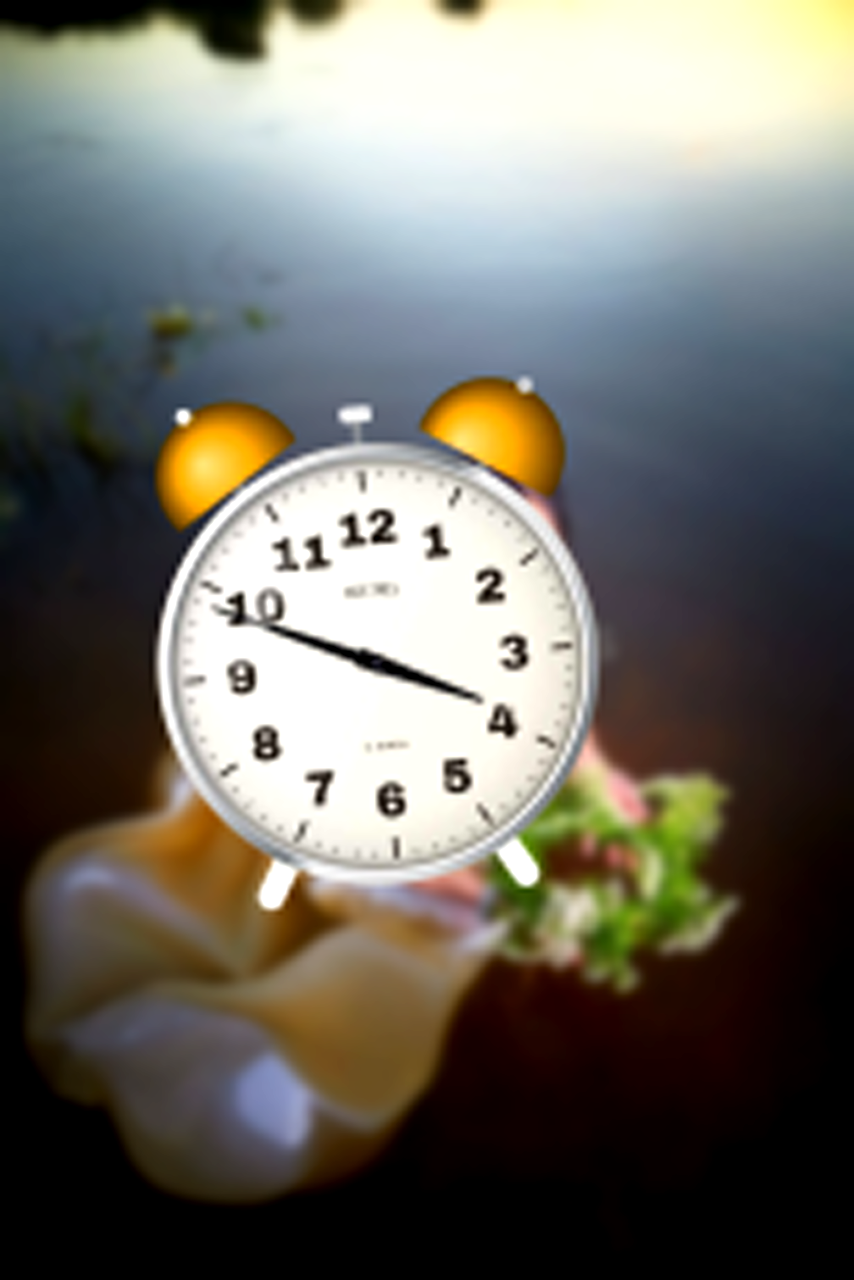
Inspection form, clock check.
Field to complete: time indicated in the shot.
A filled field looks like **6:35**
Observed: **3:49**
